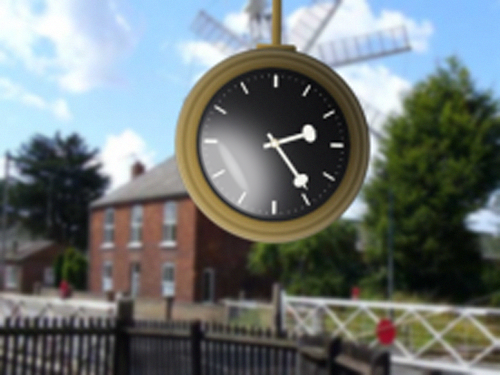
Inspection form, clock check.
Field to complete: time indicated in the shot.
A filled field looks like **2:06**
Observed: **2:24**
